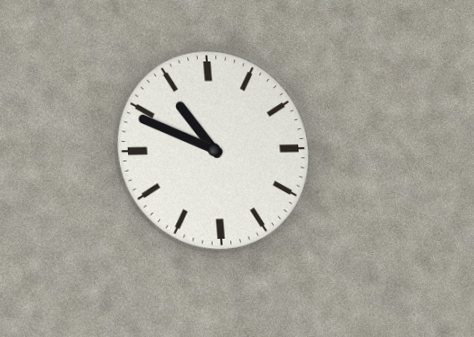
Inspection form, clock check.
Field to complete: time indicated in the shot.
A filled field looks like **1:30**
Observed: **10:49**
